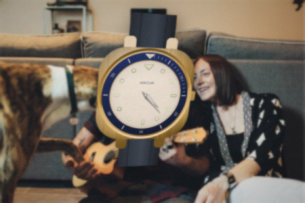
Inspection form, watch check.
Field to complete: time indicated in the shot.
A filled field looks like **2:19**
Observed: **4:23**
